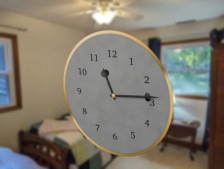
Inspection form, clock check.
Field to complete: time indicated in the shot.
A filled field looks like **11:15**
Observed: **11:14**
